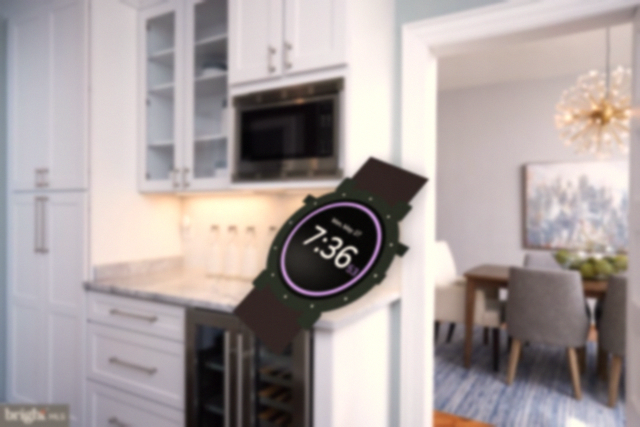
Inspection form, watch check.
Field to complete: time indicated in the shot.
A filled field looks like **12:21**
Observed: **7:36**
